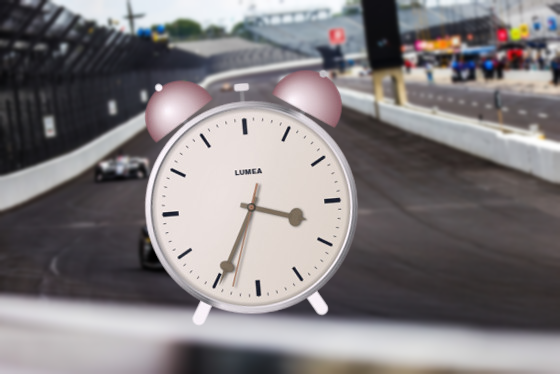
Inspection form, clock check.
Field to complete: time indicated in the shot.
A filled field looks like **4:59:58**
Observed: **3:34:33**
